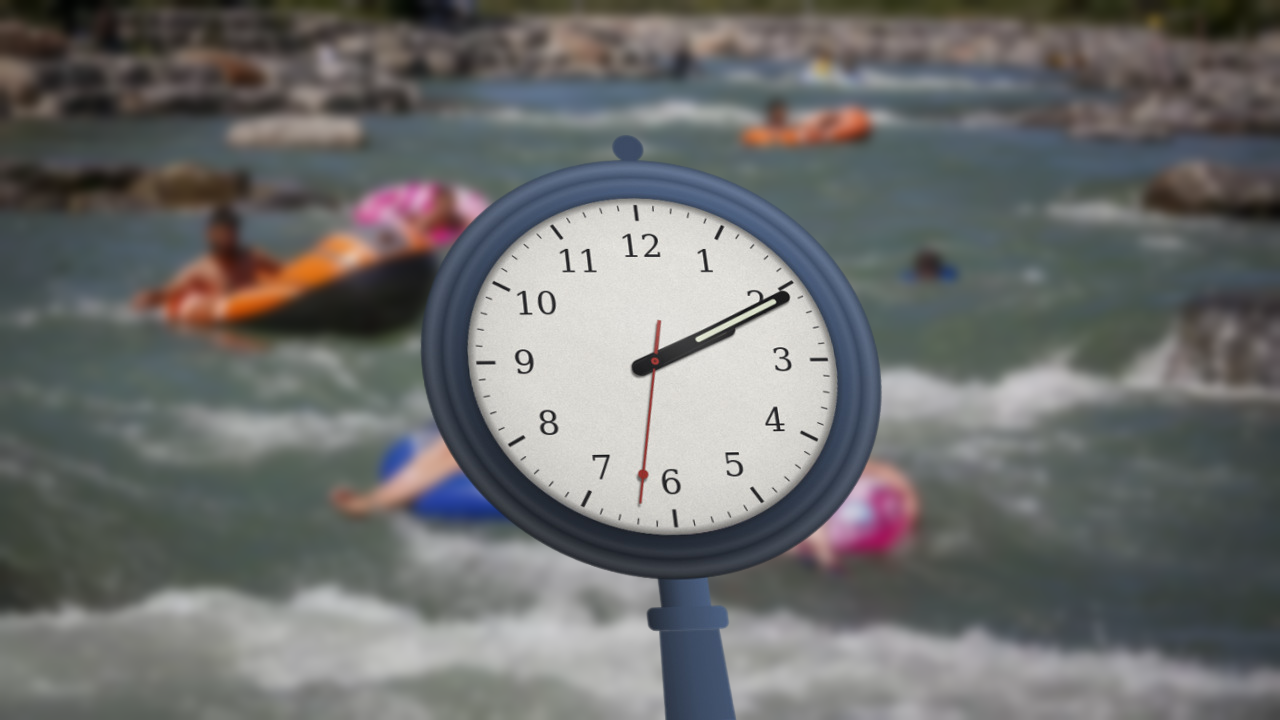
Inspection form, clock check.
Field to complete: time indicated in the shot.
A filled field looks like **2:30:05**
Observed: **2:10:32**
